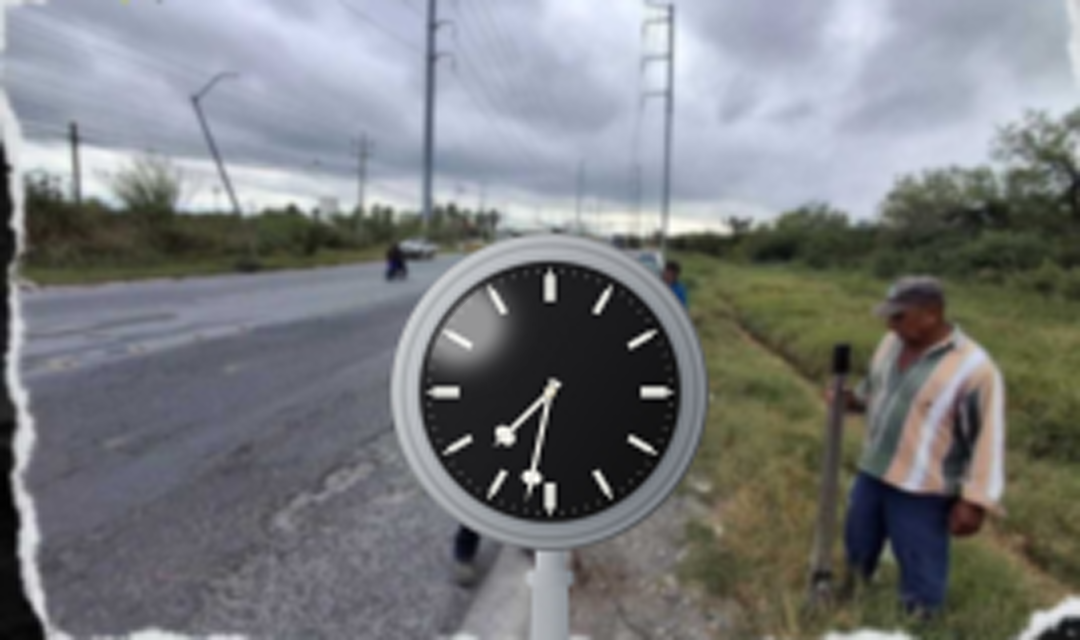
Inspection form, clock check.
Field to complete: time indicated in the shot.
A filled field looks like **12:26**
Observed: **7:32**
